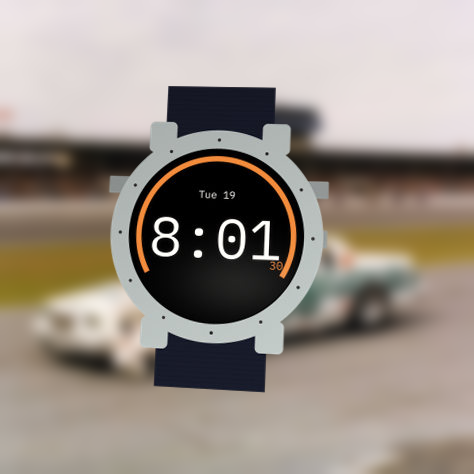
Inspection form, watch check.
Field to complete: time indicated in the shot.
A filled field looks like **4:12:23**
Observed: **8:01:30**
